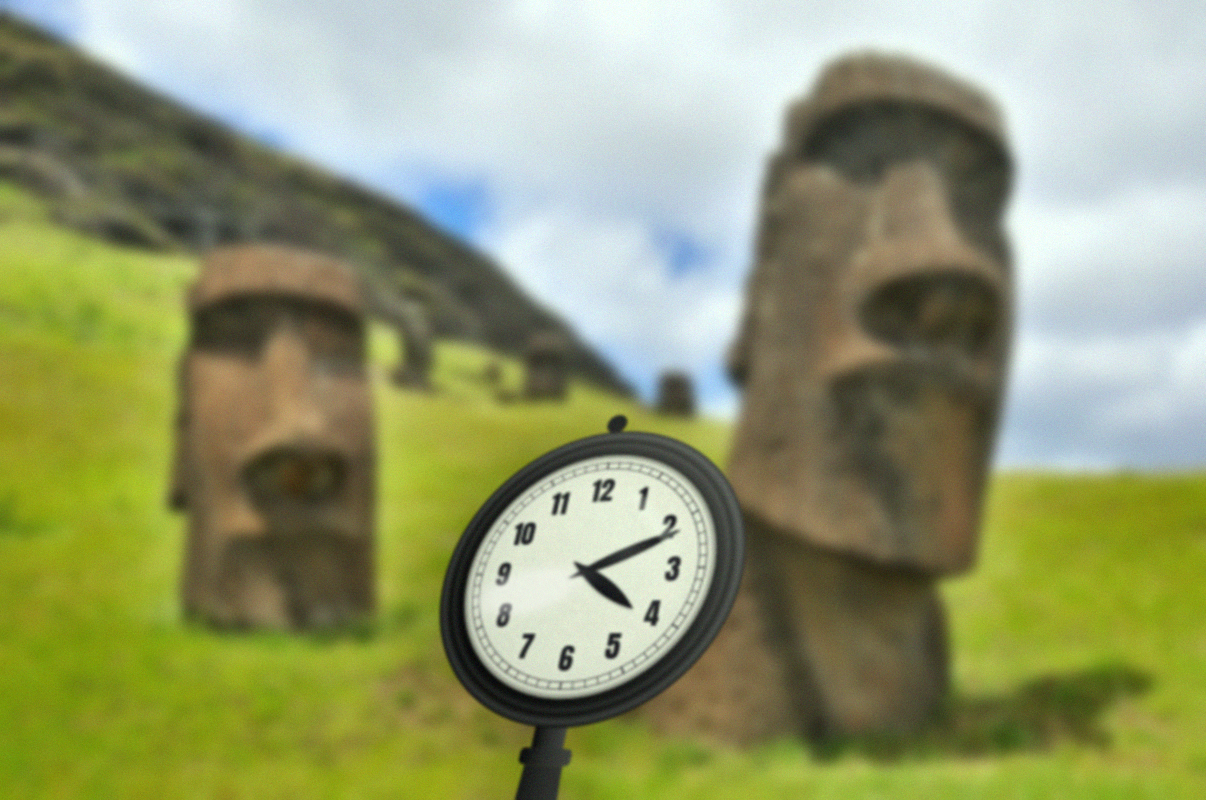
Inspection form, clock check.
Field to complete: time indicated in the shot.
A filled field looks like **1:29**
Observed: **4:11**
